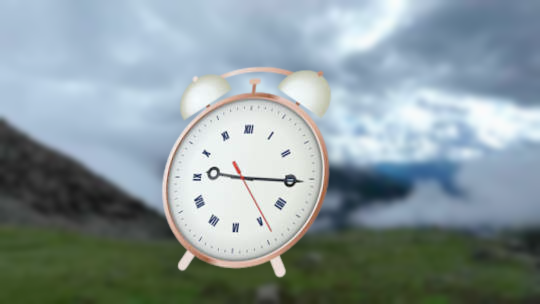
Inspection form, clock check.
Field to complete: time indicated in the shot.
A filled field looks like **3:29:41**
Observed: **9:15:24**
